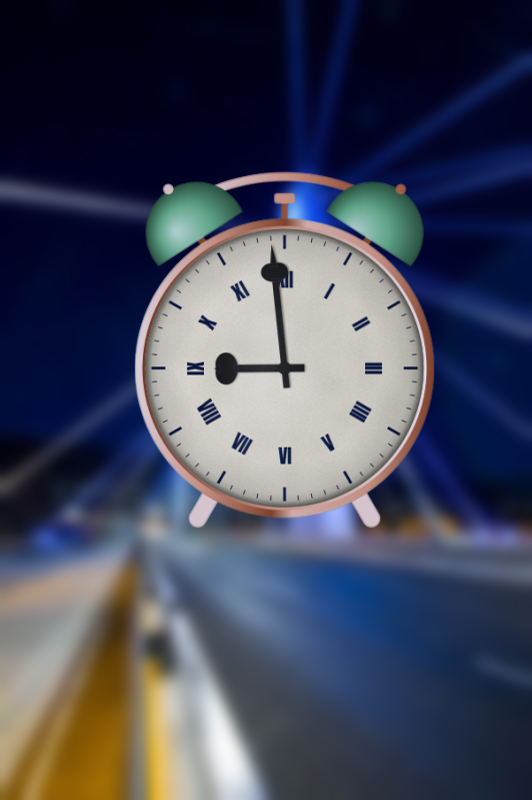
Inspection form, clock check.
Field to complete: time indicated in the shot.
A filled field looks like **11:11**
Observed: **8:59**
